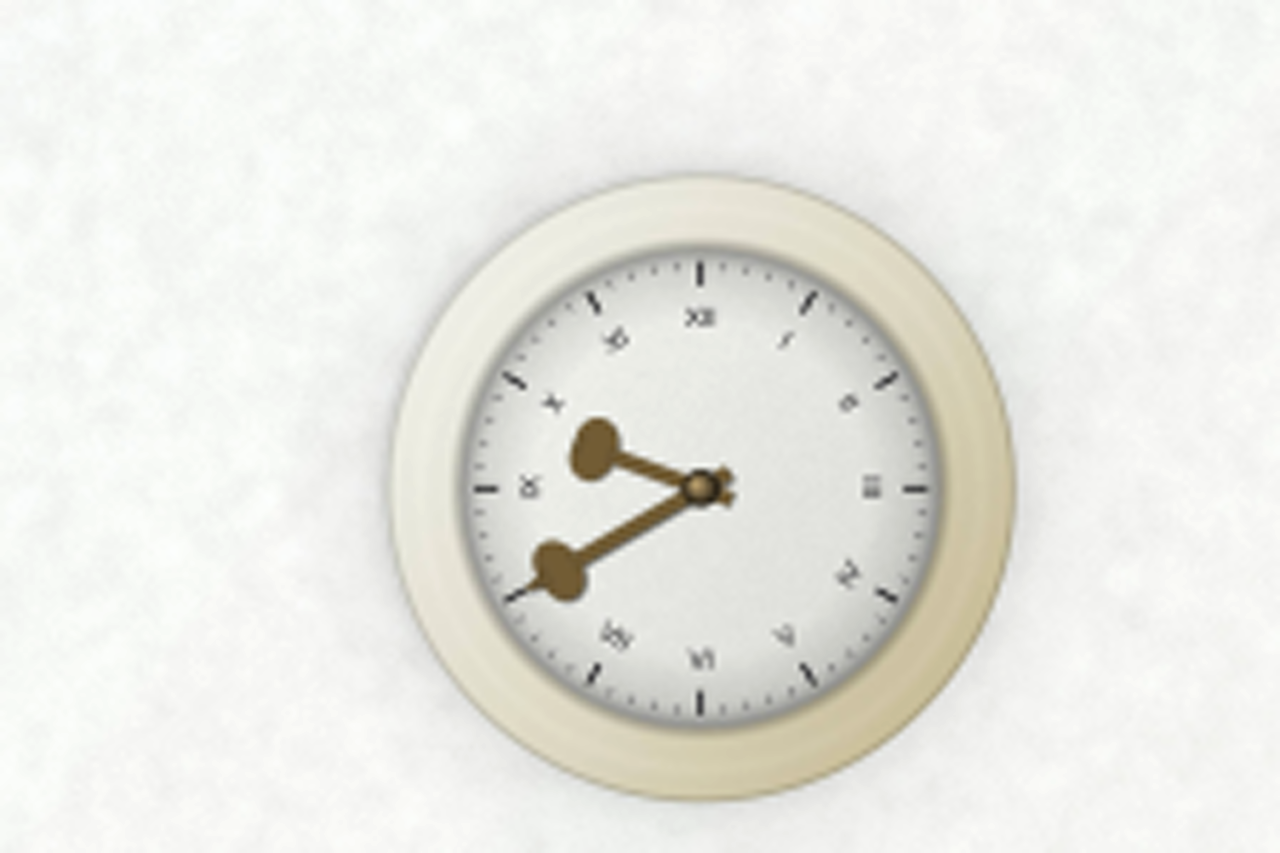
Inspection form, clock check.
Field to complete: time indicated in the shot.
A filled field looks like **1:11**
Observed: **9:40**
